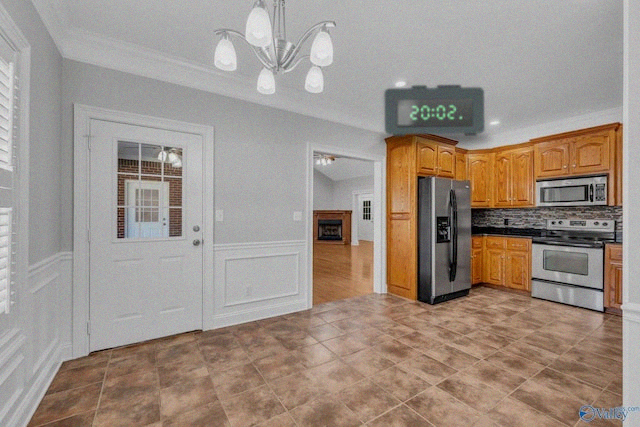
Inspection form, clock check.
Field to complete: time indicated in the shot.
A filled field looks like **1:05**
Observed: **20:02**
